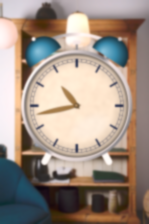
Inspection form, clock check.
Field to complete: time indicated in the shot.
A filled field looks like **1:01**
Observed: **10:43**
